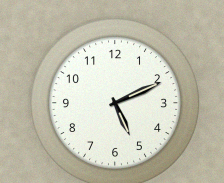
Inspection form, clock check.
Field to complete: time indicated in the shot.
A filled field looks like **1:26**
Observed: **5:11**
